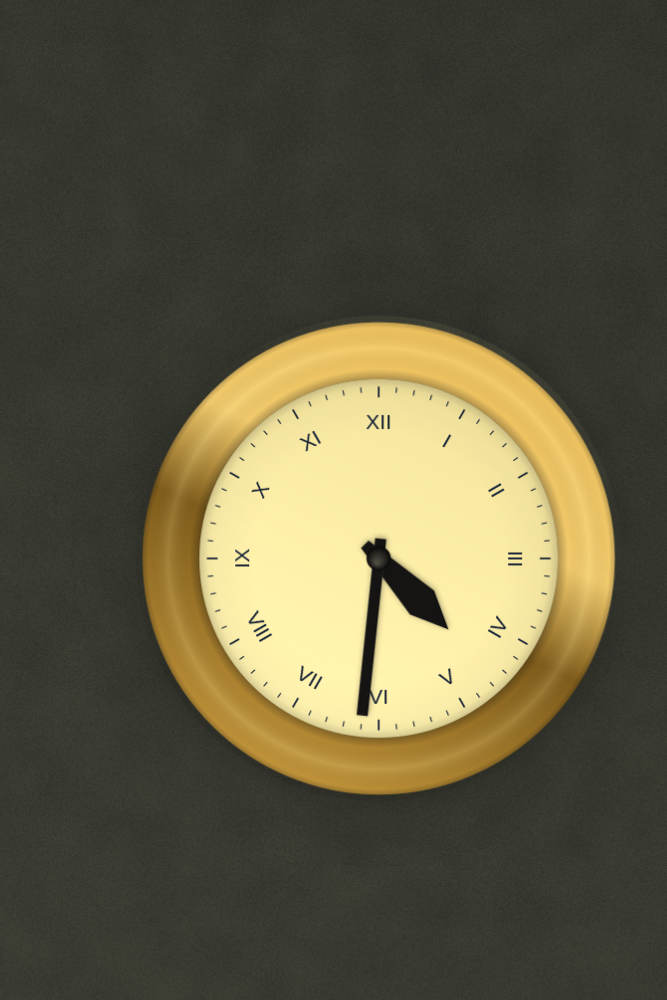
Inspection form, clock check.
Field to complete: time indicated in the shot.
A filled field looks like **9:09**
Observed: **4:31**
